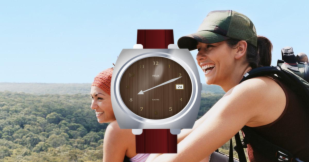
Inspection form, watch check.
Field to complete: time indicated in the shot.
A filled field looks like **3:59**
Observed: **8:11**
